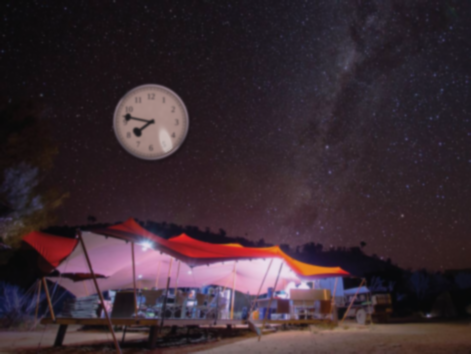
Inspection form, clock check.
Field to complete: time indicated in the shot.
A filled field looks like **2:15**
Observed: **7:47**
